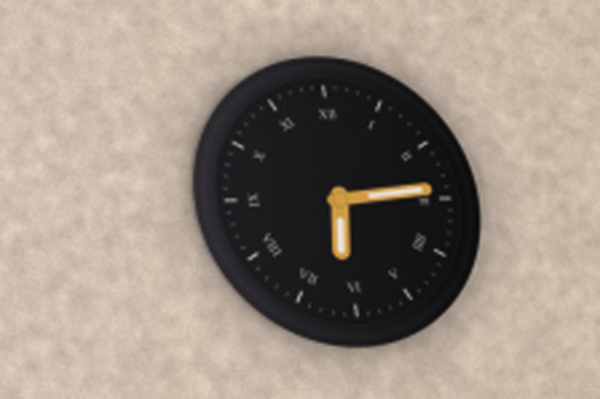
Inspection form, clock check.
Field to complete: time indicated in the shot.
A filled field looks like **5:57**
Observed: **6:14**
